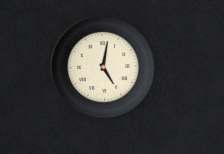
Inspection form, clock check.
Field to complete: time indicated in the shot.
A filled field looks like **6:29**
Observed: **5:02**
